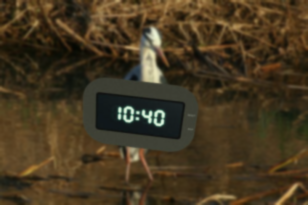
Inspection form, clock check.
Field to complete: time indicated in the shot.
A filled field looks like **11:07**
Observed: **10:40**
